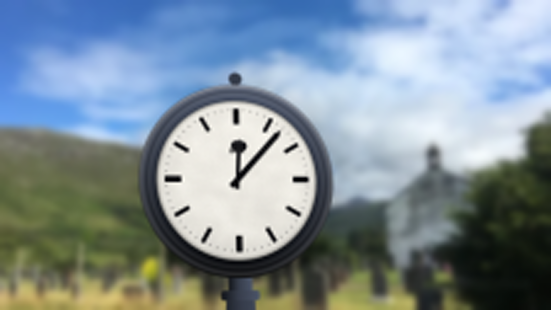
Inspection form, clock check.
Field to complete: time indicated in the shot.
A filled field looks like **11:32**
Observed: **12:07**
